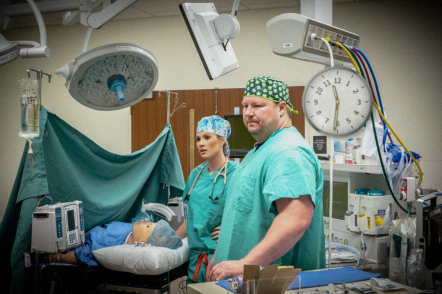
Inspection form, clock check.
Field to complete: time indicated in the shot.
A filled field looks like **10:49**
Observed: **11:31**
